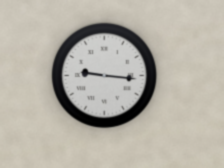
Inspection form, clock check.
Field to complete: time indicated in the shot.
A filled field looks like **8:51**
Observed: **9:16**
